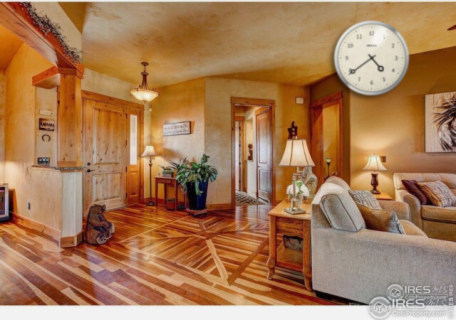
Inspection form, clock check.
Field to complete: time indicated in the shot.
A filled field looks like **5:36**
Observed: **4:39**
